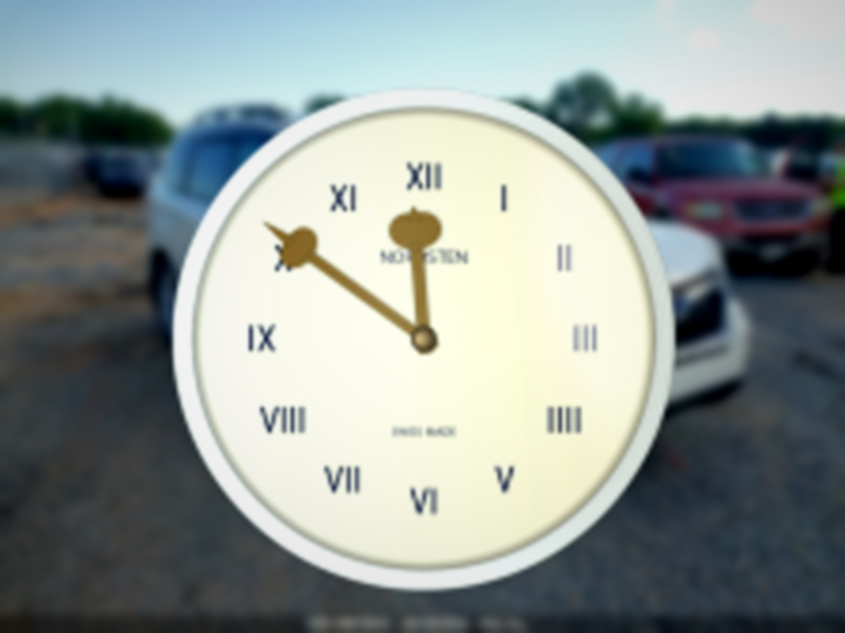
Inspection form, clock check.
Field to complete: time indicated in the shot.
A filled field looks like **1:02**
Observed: **11:51**
